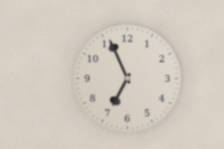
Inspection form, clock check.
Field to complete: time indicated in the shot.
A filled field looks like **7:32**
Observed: **6:56**
